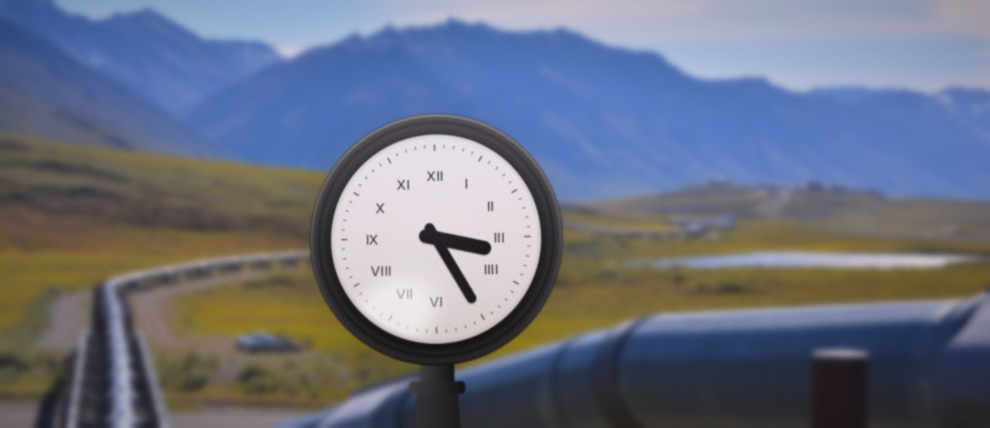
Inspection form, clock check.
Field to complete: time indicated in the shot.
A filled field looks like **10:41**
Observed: **3:25**
